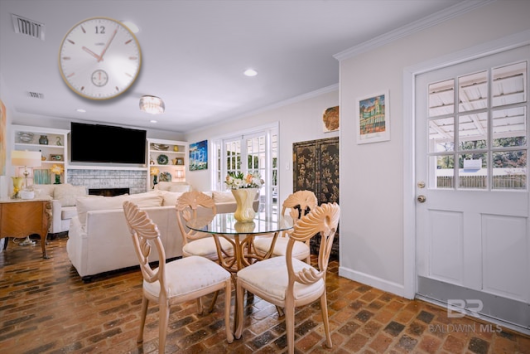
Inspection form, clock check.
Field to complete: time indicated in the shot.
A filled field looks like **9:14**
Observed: **10:05**
